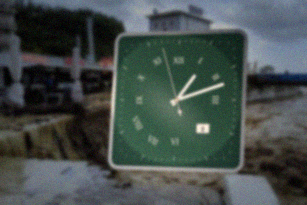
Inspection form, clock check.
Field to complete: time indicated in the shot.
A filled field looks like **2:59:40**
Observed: **1:11:57**
